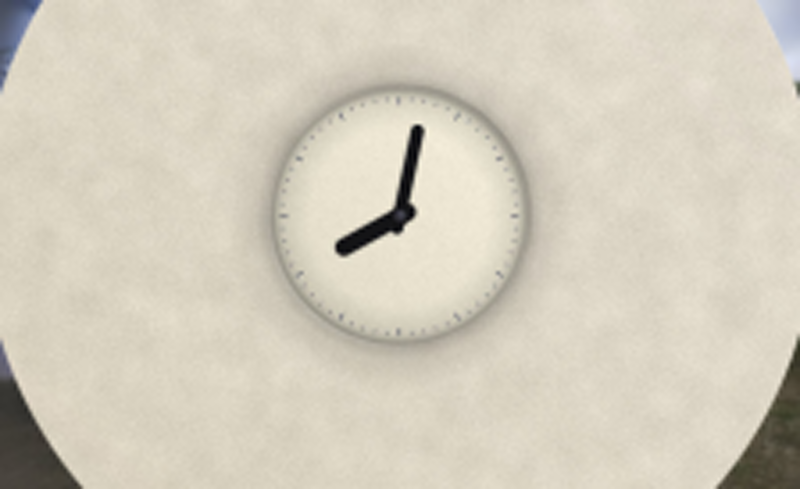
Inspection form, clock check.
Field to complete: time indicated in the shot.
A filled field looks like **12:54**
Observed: **8:02**
